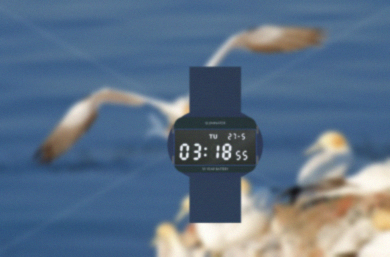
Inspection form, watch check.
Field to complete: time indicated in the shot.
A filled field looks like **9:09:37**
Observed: **3:18:55**
